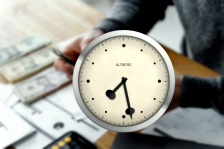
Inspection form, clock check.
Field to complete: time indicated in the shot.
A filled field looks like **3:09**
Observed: **7:28**
